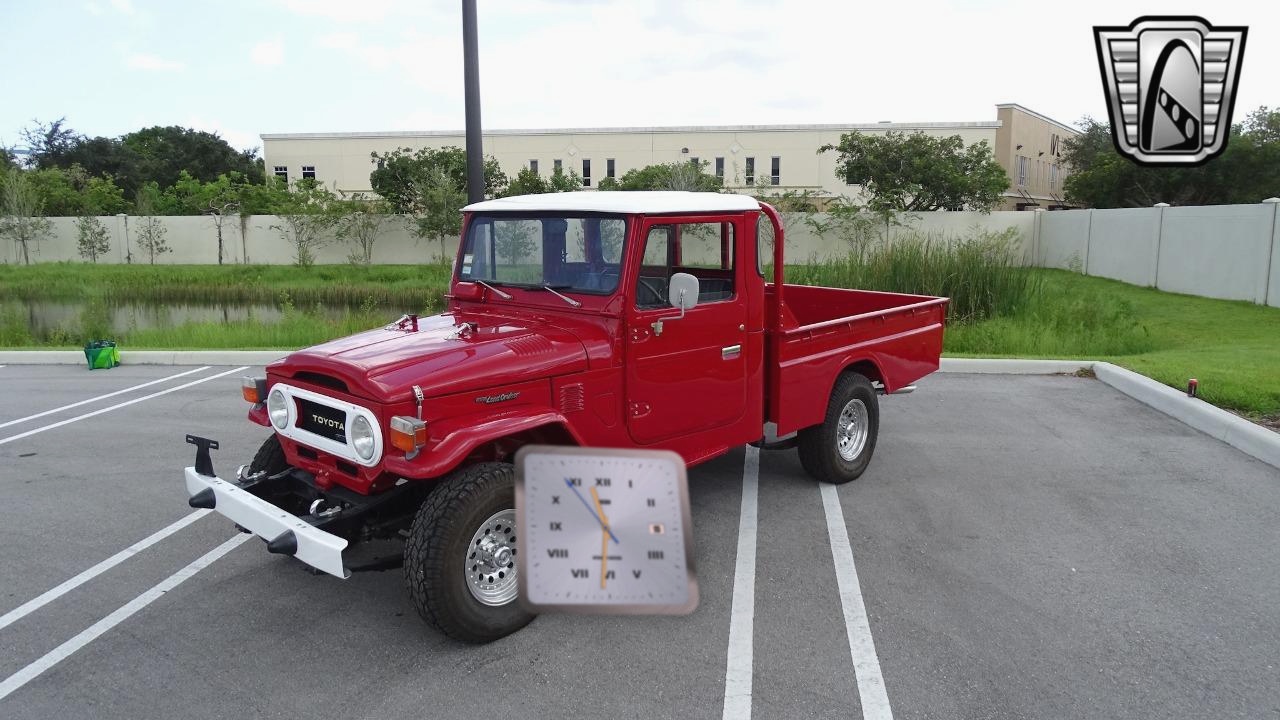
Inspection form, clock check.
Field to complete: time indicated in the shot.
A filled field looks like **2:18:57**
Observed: **11:30:54**
